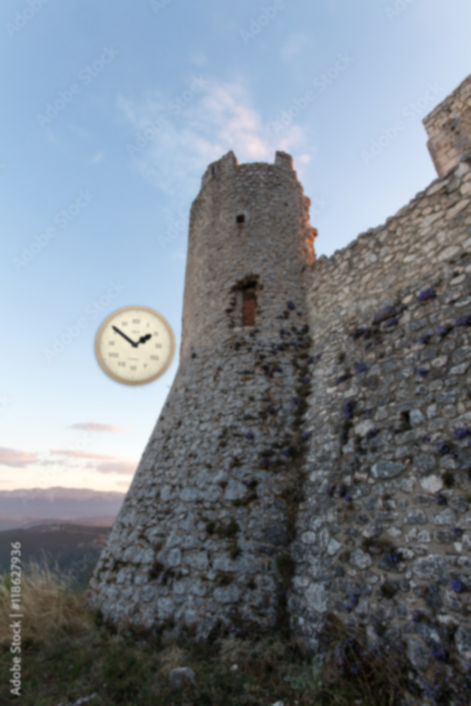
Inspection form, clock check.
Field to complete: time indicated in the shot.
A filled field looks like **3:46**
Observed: **1:51**
